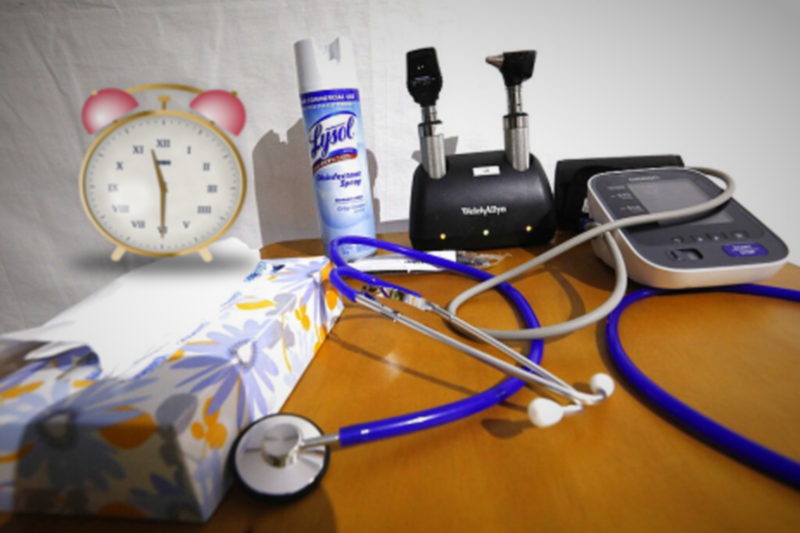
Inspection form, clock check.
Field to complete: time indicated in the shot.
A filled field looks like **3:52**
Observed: **11:30**
